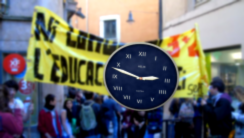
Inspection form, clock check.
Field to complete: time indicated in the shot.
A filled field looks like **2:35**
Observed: **2:48**
